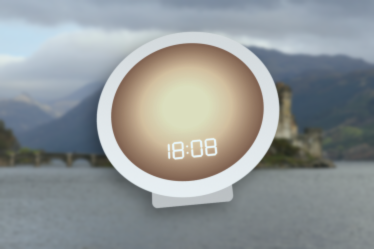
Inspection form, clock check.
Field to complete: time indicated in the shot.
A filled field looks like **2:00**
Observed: **18:08**
